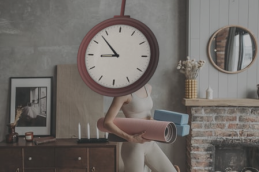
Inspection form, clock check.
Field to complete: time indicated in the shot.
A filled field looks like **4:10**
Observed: **8:53**
